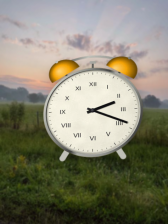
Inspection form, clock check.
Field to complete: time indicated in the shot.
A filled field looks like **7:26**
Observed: **2:19**
